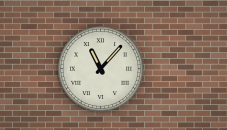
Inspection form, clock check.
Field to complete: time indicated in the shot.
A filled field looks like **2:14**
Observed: **11:07**
